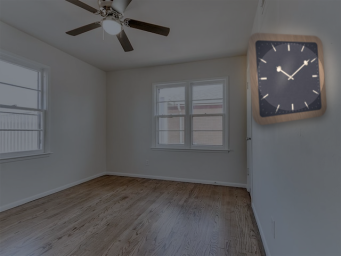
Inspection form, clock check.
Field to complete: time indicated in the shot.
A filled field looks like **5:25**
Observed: **10:09**
